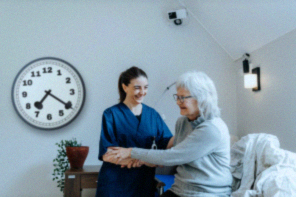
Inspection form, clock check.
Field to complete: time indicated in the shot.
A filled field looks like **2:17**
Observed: **7:21**
